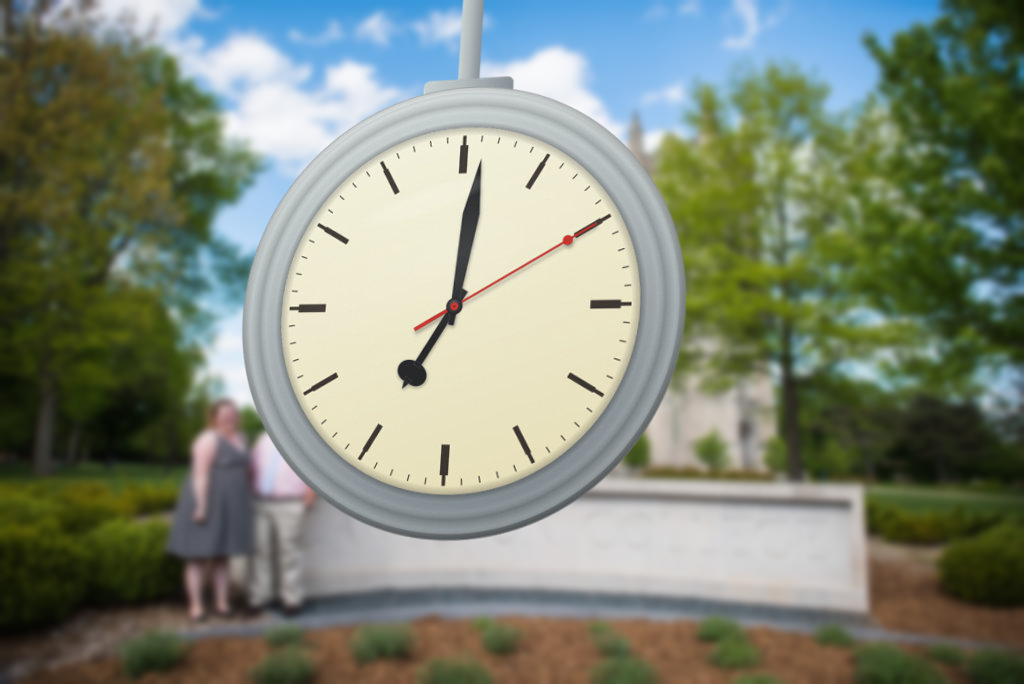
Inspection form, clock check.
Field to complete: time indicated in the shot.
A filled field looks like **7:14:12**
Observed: **7:01:10**
